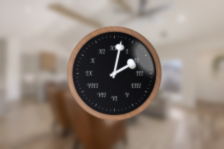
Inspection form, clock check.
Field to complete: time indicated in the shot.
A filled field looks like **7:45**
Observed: **2:02**
